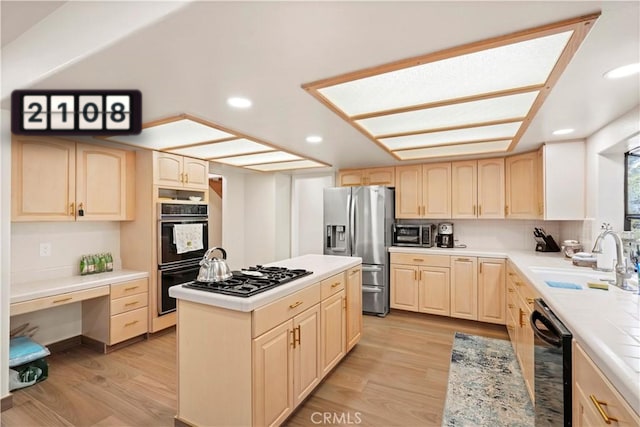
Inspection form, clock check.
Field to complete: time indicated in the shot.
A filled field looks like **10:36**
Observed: **21:08**
